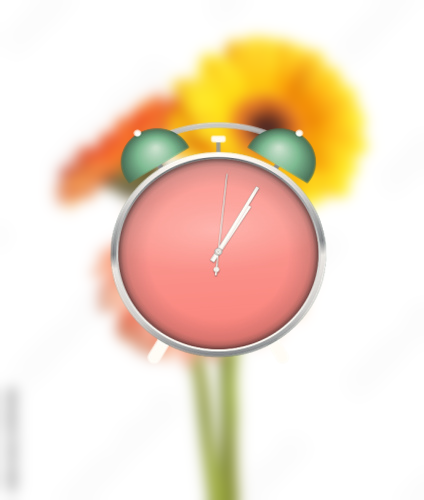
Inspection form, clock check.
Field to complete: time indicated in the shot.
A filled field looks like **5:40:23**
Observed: **1:05:01**
